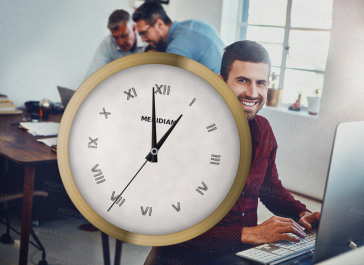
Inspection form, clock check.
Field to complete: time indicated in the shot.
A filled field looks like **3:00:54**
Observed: **12:58:35**
